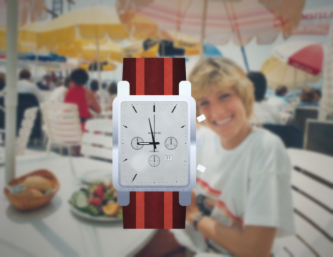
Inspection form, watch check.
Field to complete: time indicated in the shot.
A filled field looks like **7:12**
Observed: **8:58**
